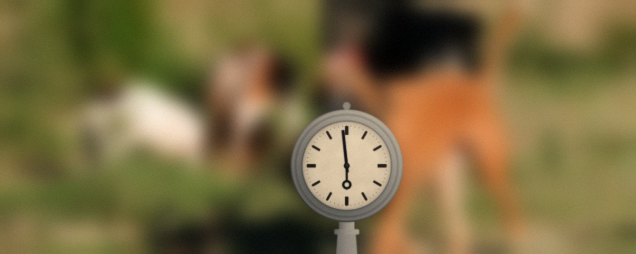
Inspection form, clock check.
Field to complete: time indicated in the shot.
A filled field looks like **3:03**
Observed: **5:59**
